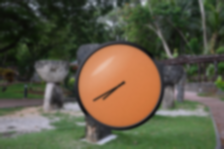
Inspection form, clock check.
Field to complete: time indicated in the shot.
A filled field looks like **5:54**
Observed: **7:40**
